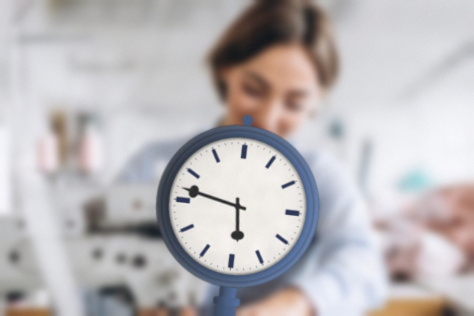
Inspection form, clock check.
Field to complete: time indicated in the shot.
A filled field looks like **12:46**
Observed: **5:47**
